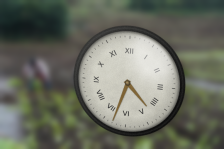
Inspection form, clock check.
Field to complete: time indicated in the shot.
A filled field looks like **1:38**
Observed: **4:33**
